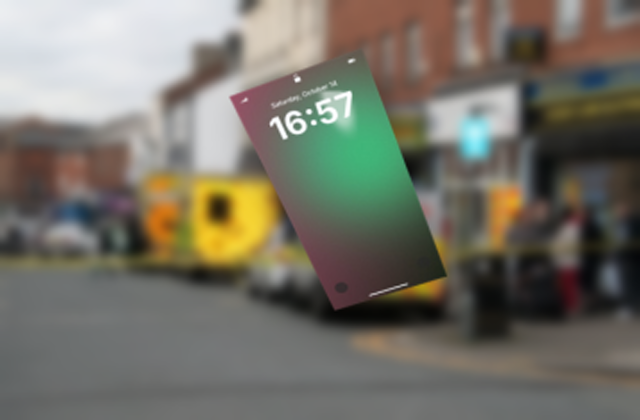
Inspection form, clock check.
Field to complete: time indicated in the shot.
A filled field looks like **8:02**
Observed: **16:57**
